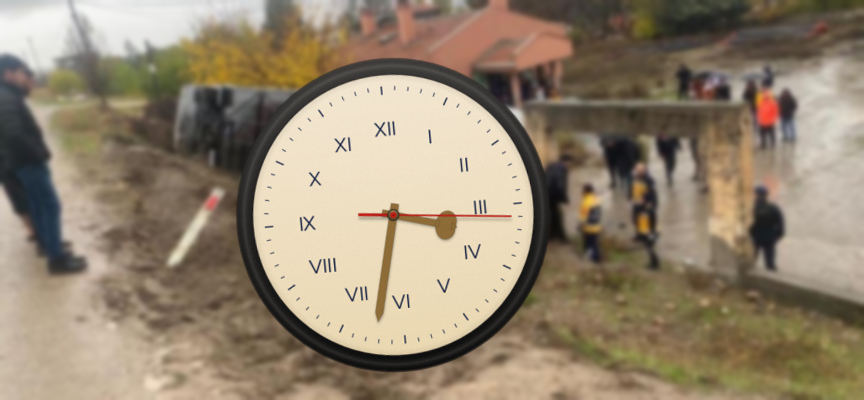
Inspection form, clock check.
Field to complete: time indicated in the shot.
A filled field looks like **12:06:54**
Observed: **3:32:16**
